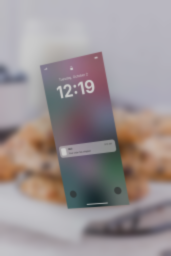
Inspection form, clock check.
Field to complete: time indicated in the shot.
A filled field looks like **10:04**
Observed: **12:19**
